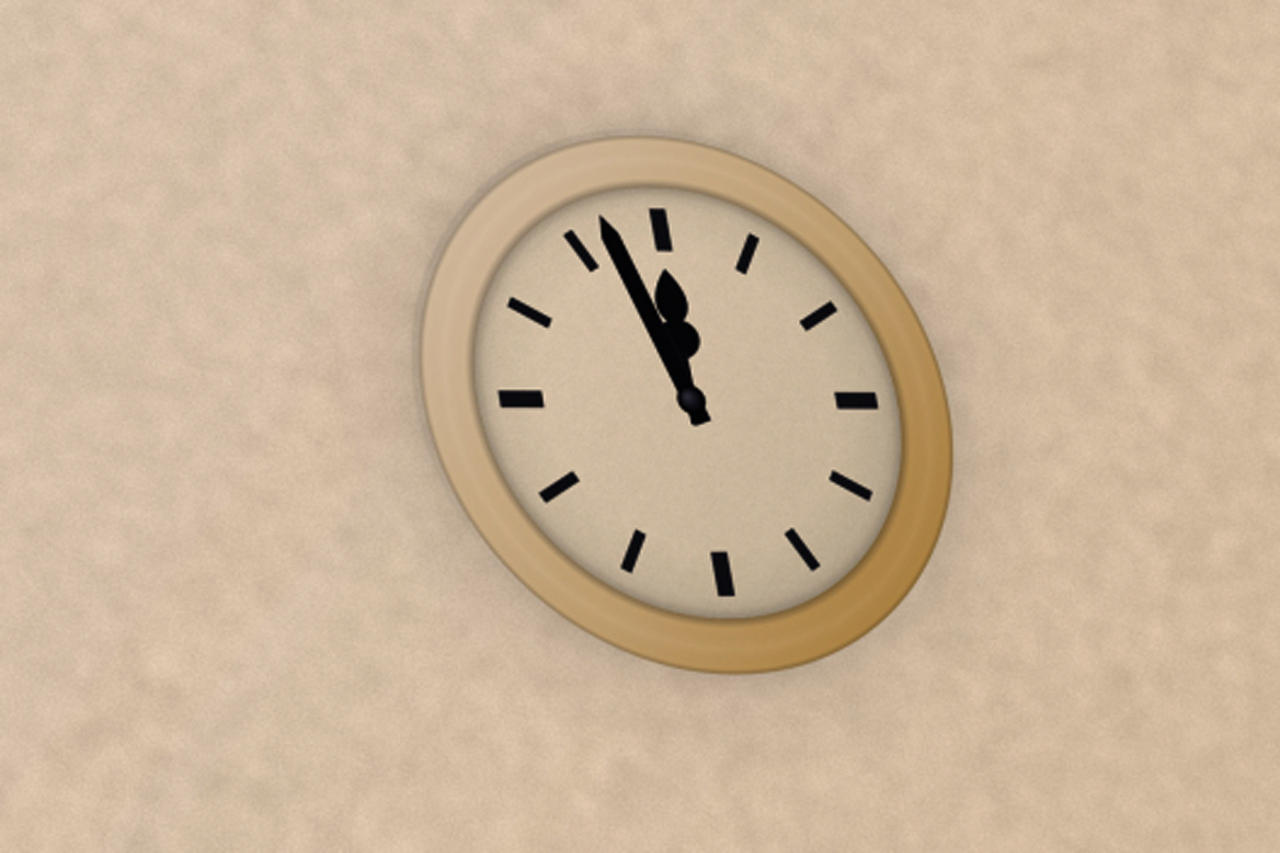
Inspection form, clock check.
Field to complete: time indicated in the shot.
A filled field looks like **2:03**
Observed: **11:57**
